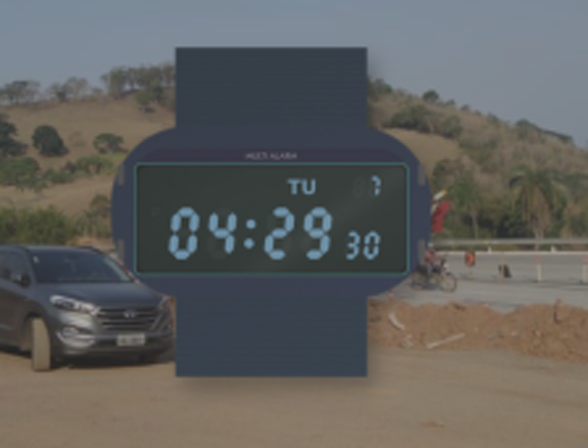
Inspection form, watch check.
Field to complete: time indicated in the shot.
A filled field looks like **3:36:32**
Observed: **4:29:30**
